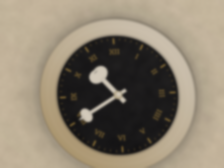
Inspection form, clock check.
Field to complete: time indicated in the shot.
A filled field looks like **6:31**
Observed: **10:40**
